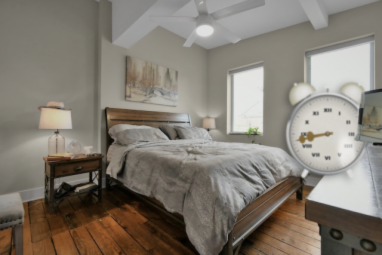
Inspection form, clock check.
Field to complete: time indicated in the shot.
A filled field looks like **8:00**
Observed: **8:43**
